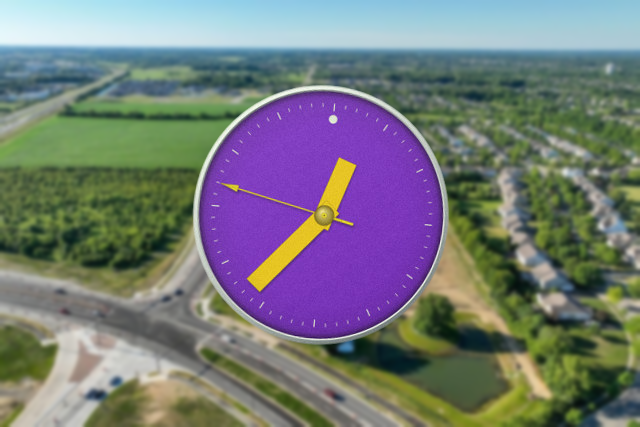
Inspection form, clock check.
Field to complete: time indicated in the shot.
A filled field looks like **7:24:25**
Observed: **12:36:47**
